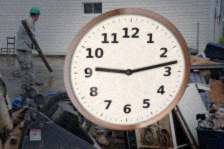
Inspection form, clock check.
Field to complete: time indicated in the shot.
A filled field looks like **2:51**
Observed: **9:13**
